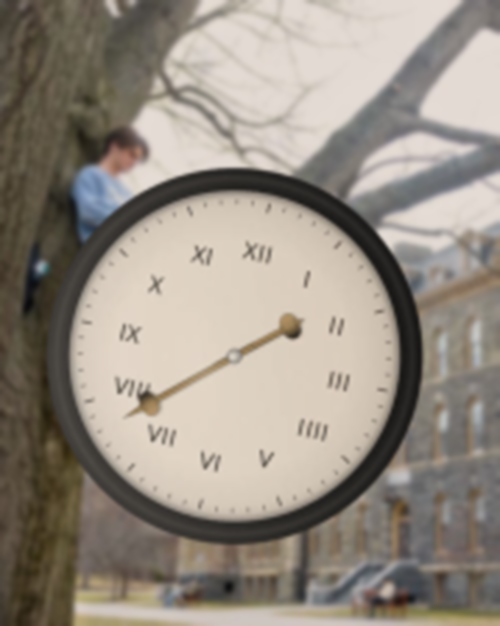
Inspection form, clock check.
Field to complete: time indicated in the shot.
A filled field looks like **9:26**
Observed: **1:38**
